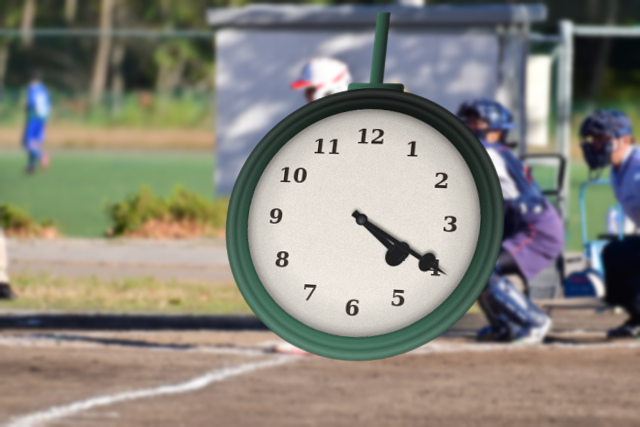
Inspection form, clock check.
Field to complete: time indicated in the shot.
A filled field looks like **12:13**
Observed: **4:20**
